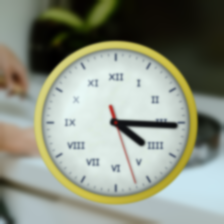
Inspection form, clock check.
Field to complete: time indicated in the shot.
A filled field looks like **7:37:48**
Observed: **4:15:27**
